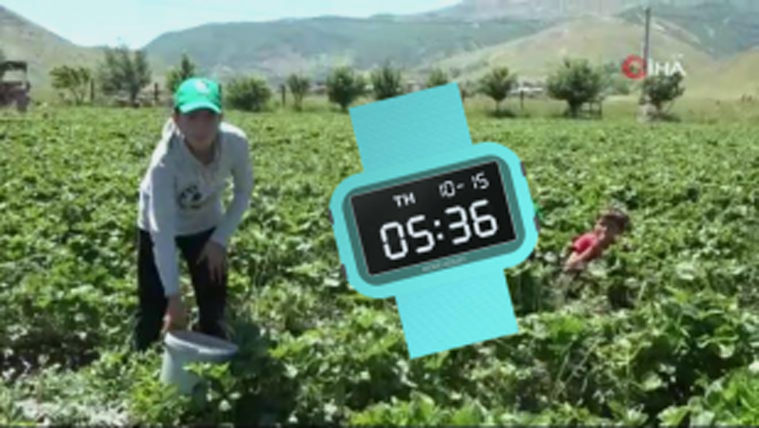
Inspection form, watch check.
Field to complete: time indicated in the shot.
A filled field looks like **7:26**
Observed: **5:36**
